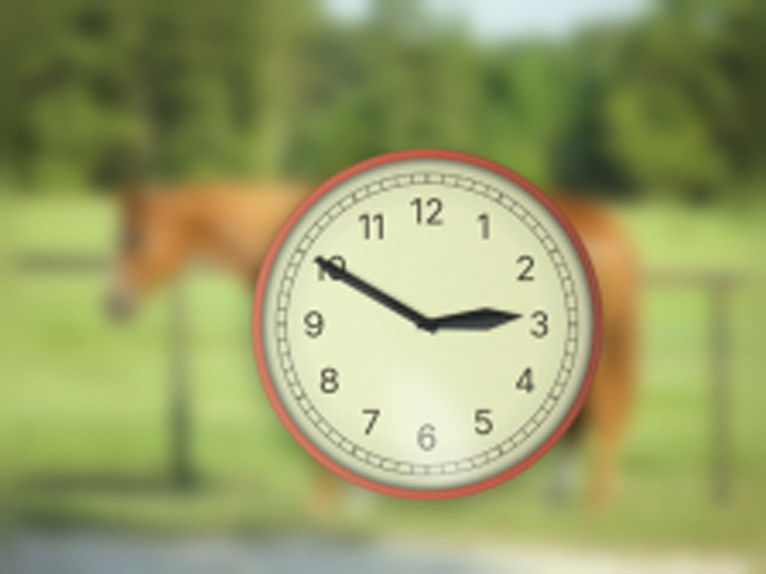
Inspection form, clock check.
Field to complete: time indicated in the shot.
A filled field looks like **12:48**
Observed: **2:50**
